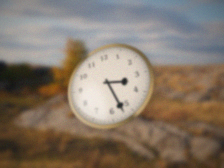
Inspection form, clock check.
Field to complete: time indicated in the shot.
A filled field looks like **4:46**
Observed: **3:27**
